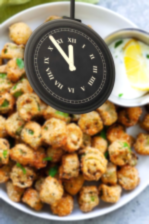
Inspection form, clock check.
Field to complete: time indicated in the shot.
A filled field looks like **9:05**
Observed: **11:53**
